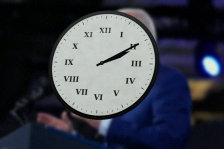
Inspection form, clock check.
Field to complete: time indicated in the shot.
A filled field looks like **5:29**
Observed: **2:10**
